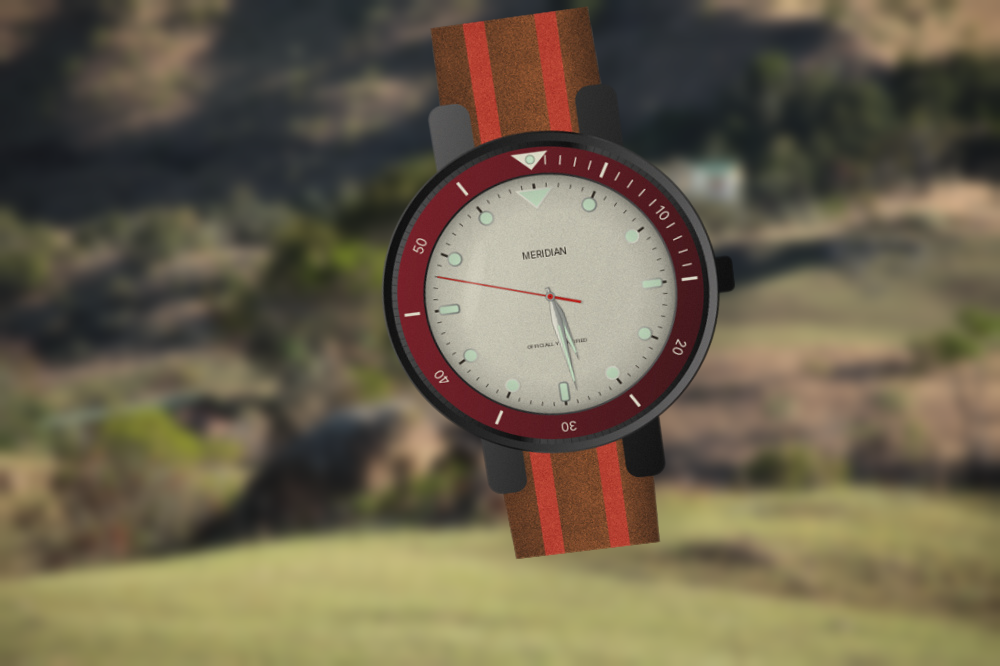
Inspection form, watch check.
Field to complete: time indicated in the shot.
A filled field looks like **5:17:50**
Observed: **5:28:48**
